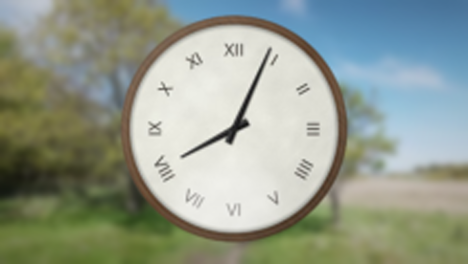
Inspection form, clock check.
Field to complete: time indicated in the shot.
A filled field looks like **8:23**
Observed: **8:04**
